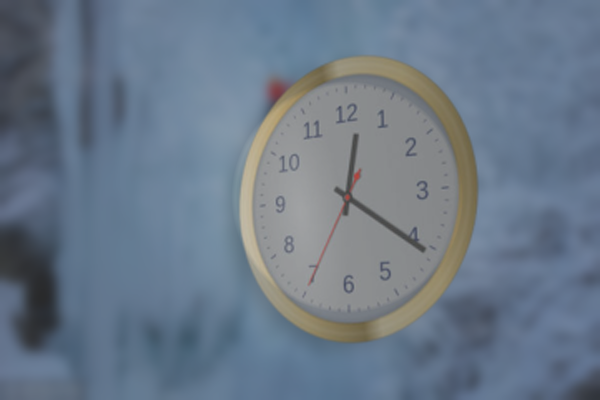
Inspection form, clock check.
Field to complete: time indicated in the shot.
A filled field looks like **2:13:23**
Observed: **12:20:35**
